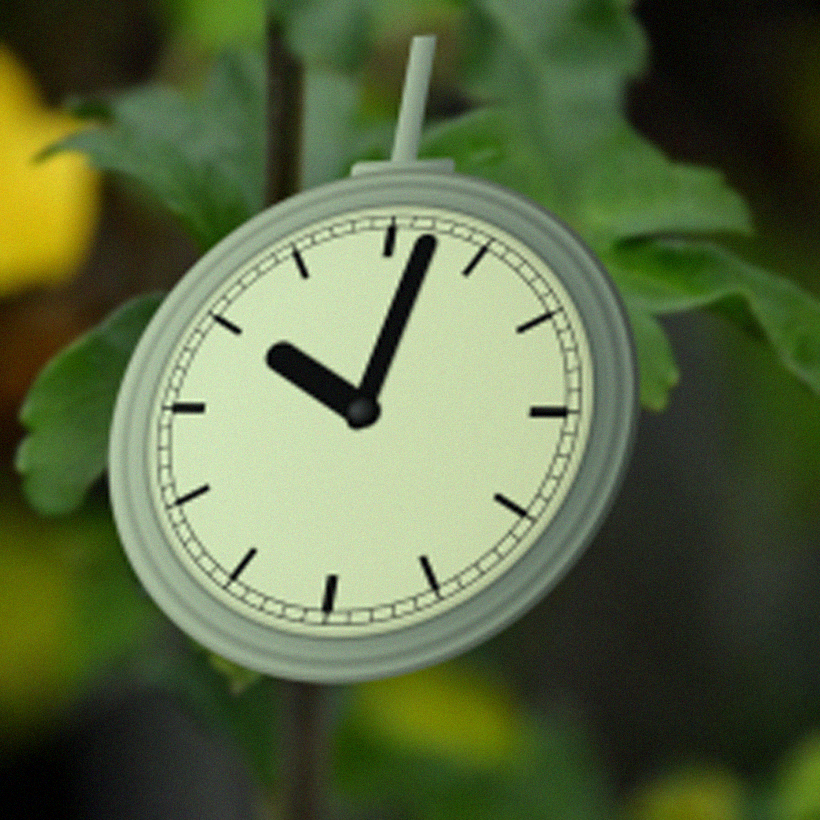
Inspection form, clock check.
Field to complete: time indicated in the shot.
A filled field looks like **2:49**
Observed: **10:02**
